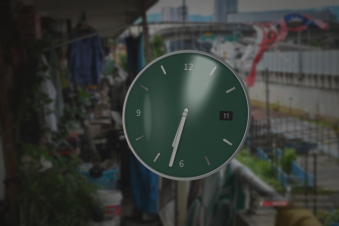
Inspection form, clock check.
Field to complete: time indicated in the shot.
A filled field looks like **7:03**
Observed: **6:32**
